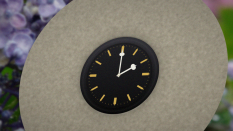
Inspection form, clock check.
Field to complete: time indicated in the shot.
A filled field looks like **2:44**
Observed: **2:00**
